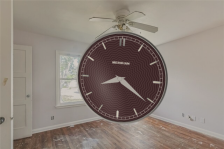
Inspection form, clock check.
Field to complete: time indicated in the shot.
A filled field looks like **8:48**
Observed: **8:21**
